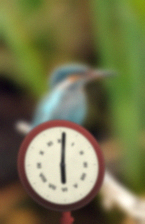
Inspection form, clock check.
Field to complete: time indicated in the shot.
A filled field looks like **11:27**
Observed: **6:01**
